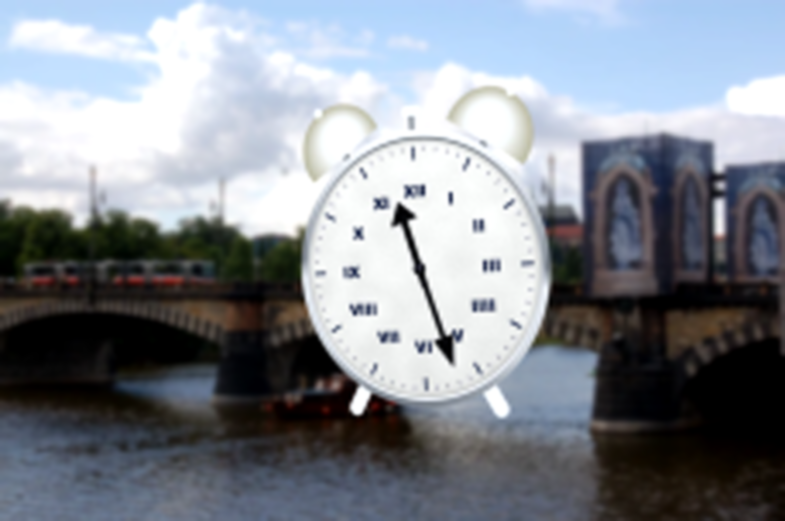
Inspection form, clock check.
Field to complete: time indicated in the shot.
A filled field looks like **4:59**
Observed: **11:27**
